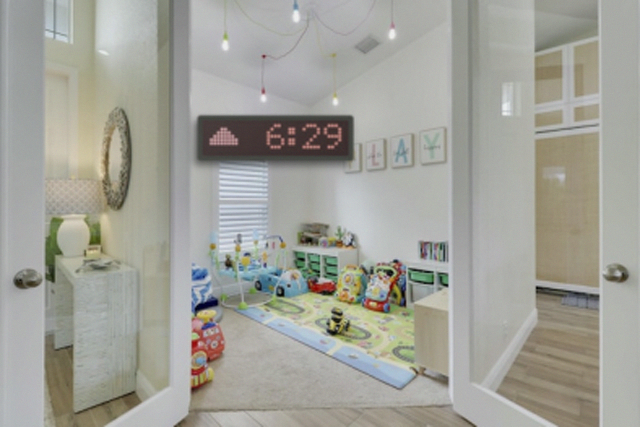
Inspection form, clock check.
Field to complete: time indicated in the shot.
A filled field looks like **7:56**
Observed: **6:29**
